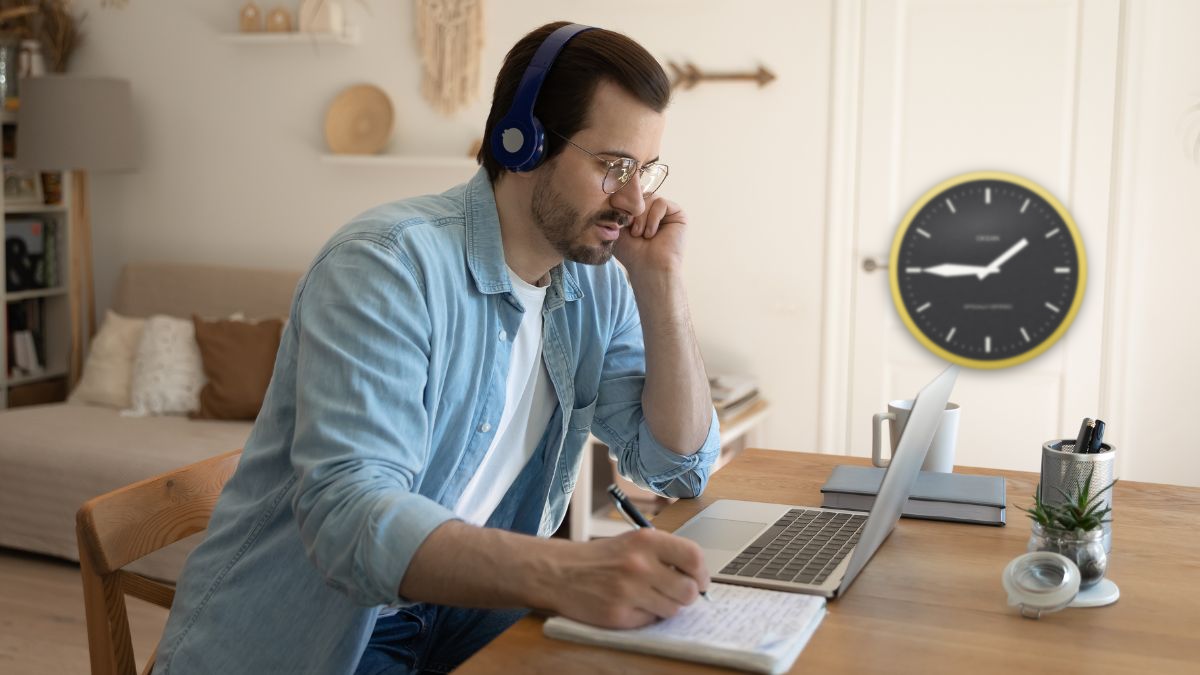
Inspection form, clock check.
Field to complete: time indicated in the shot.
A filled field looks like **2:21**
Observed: **1:45**
